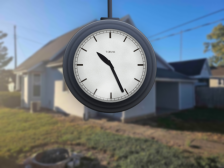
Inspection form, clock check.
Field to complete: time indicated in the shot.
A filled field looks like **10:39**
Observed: **10:26**
